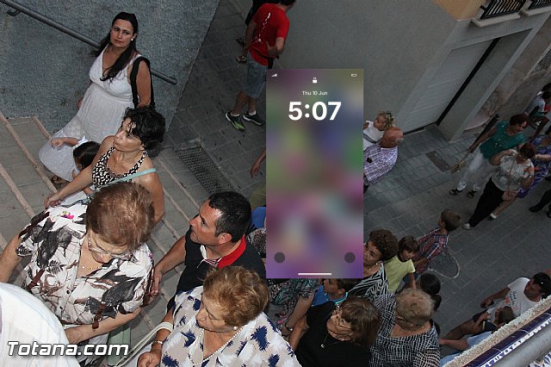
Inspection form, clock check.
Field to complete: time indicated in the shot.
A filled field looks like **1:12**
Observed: **5:07**
